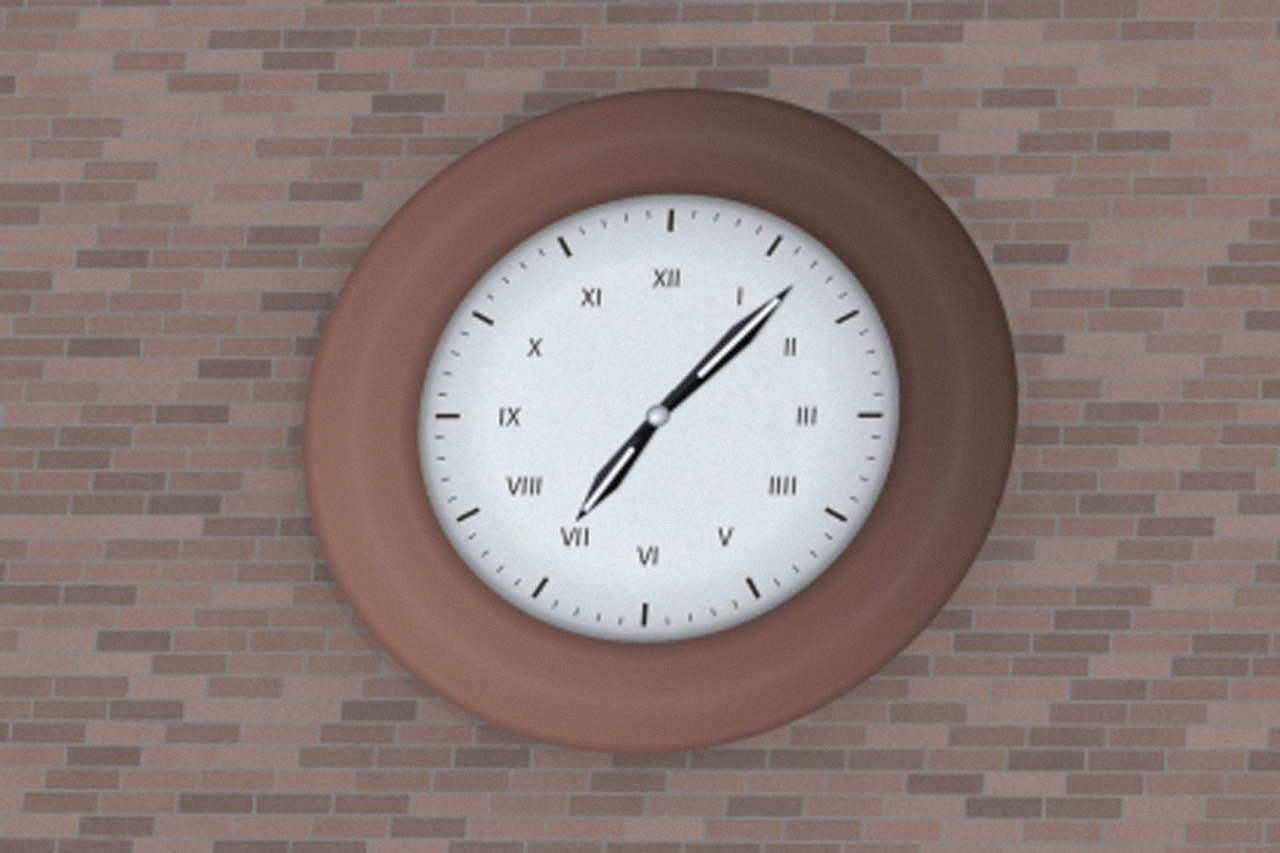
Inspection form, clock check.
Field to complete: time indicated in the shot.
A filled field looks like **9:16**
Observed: **7:07**
